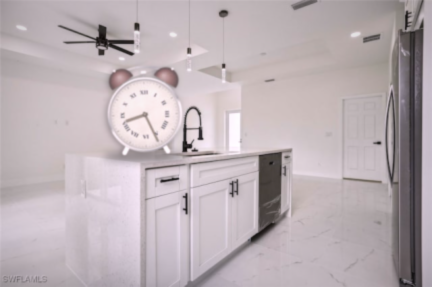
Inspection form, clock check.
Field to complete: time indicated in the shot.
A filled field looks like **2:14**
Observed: **8:26**
